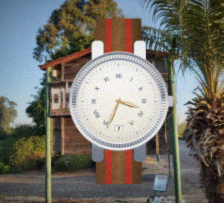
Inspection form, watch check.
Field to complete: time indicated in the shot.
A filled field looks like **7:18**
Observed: **3:34**
